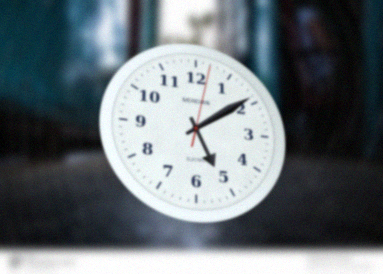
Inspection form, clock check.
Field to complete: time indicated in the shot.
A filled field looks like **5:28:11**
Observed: **5:09:02**
